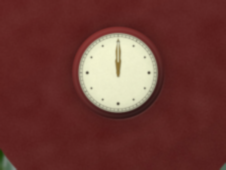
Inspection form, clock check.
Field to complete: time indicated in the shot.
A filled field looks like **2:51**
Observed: **12:00**
